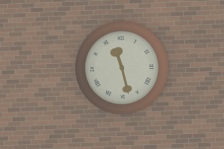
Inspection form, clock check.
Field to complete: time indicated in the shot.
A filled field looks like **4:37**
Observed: **11:28**
